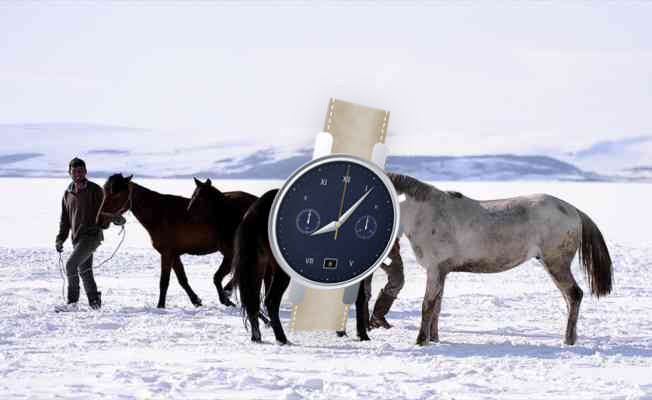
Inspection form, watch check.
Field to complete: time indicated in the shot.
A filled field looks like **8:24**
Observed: **8:06**
